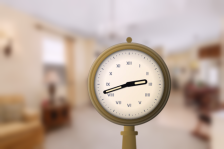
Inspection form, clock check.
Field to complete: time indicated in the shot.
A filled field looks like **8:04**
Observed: **2:42**
